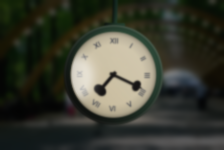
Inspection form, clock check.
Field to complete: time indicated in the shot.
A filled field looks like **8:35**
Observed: **7:19**
